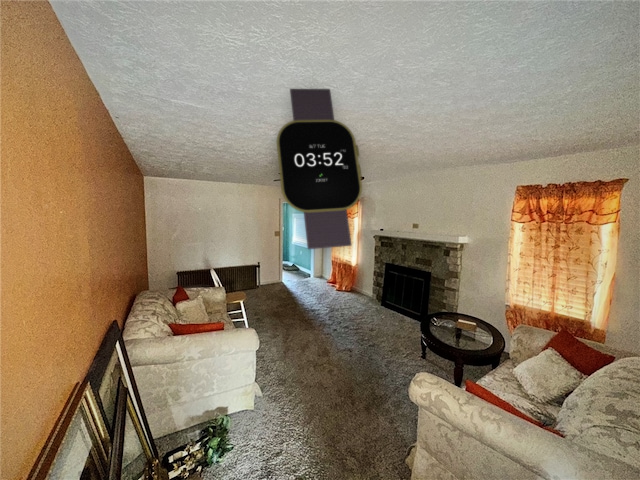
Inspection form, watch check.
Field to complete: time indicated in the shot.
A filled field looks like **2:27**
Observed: **3:52**
